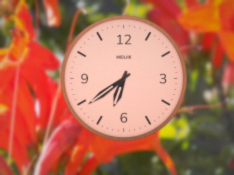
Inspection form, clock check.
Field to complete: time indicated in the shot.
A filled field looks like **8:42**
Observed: **6:39**
